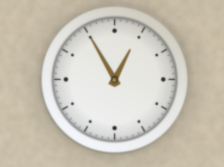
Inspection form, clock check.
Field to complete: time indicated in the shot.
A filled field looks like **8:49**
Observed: **12:55**
